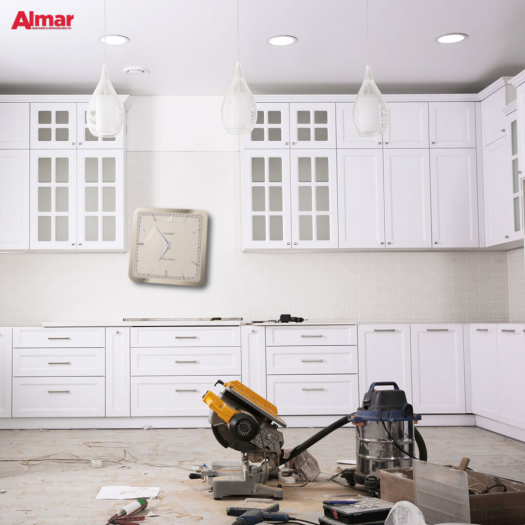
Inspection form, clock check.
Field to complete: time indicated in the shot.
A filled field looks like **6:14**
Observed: **6:54**
